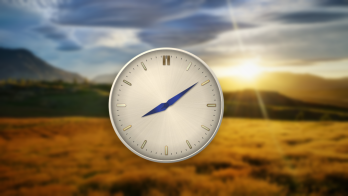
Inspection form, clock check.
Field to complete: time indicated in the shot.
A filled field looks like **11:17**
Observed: **8:09**
